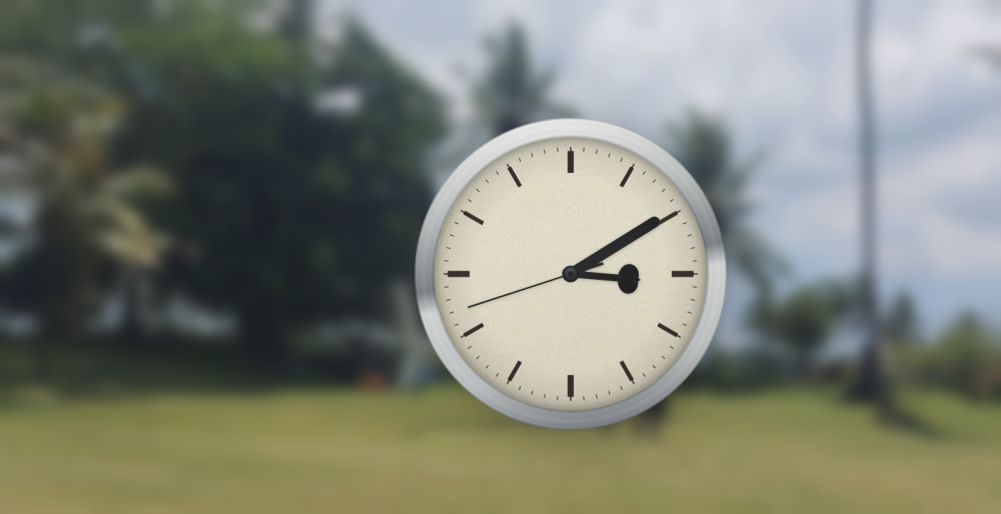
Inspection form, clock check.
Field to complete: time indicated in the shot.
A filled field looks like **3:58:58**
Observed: **3:09:42**
